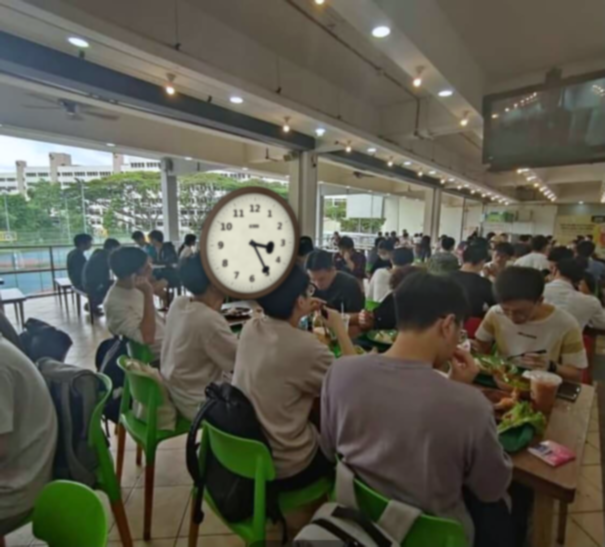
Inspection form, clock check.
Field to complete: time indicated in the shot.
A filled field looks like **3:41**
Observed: **3:25**
